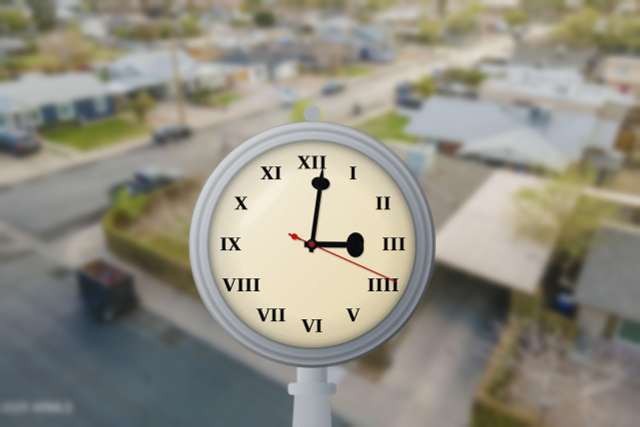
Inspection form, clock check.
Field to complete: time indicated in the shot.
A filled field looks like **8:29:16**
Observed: **3:01:19**
